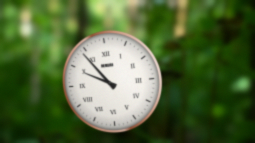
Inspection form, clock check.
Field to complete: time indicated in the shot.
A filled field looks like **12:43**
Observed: **9:54**
